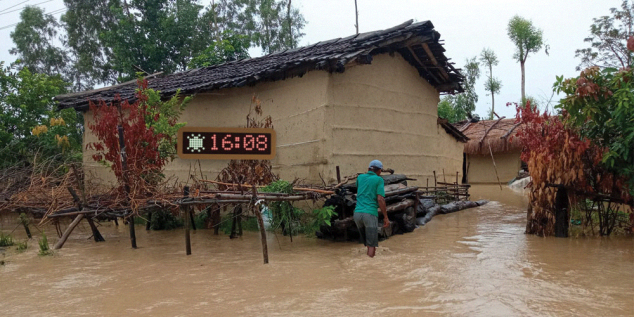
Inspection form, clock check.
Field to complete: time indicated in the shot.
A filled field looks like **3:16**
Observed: **16:08**
